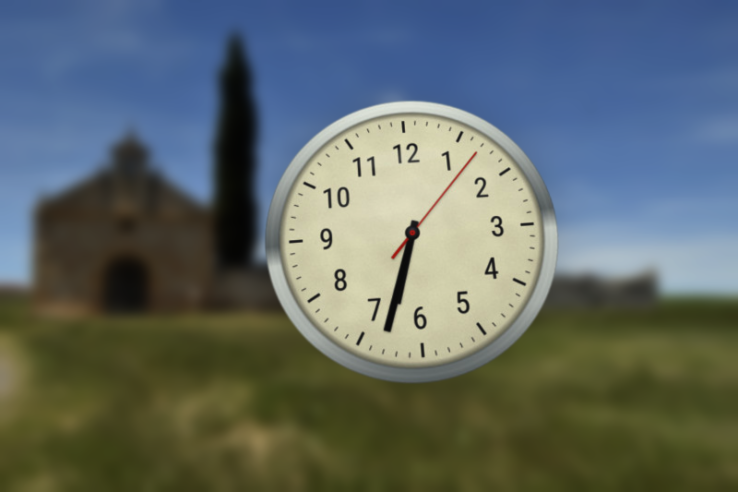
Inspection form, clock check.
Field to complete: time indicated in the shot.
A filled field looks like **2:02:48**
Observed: **6:33:07**
